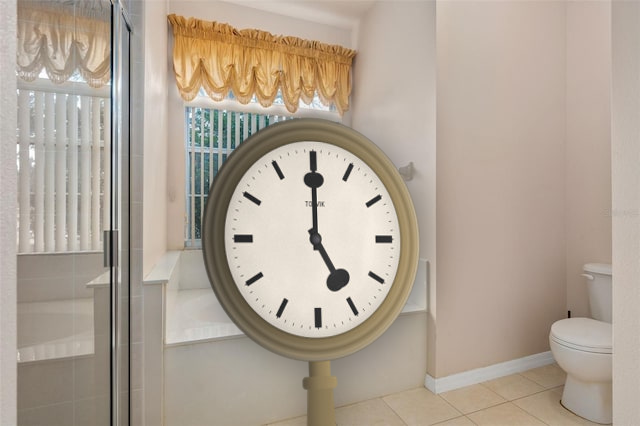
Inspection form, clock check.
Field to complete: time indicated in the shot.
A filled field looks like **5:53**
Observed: **5:00**
